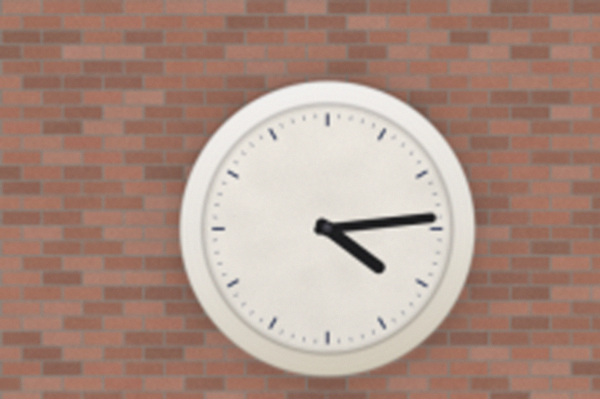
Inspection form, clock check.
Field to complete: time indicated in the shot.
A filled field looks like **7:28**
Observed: **4:14**
